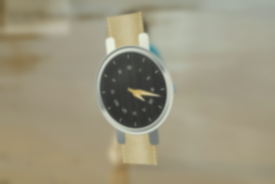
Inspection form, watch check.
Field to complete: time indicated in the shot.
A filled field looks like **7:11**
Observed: **4:17**
